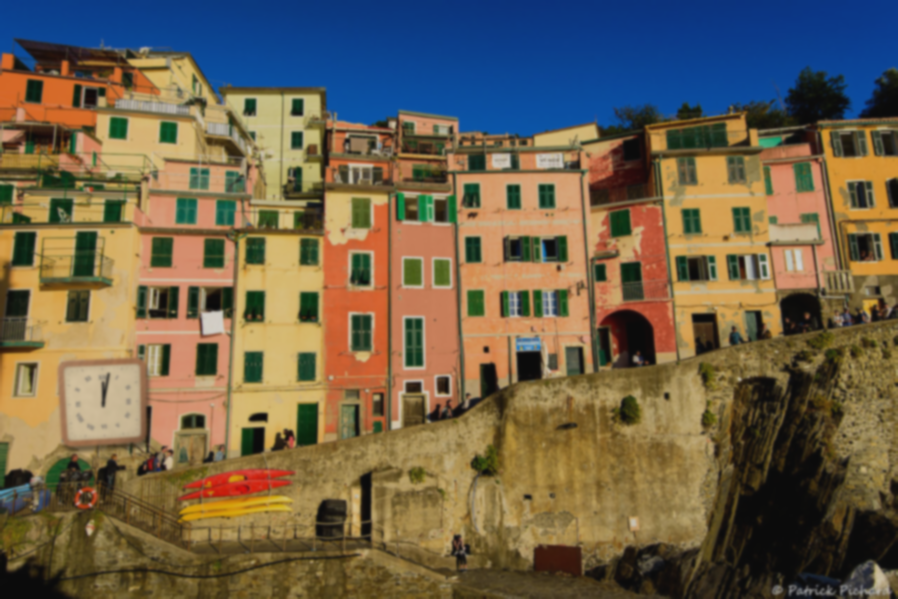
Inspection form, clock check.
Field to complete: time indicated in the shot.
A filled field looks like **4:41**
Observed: **12:02**
